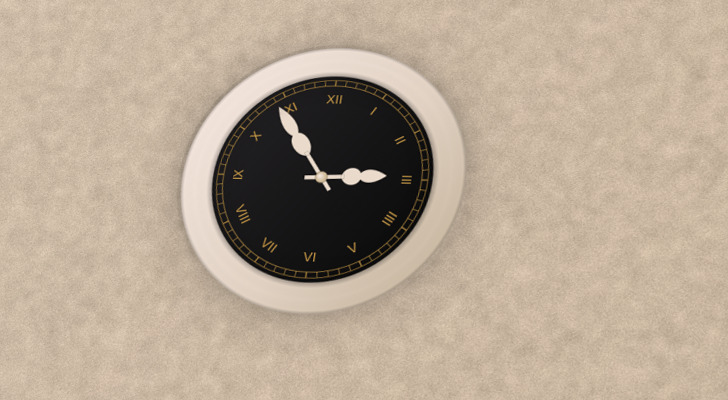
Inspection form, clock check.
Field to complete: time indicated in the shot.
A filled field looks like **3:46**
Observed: **2:54**
